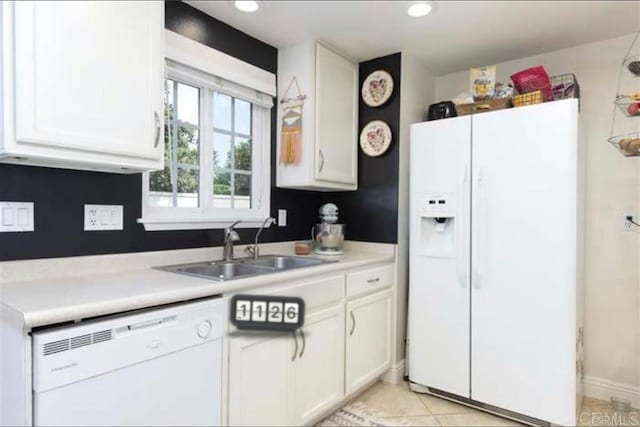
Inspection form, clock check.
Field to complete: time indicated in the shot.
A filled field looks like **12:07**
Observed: **11:26**
